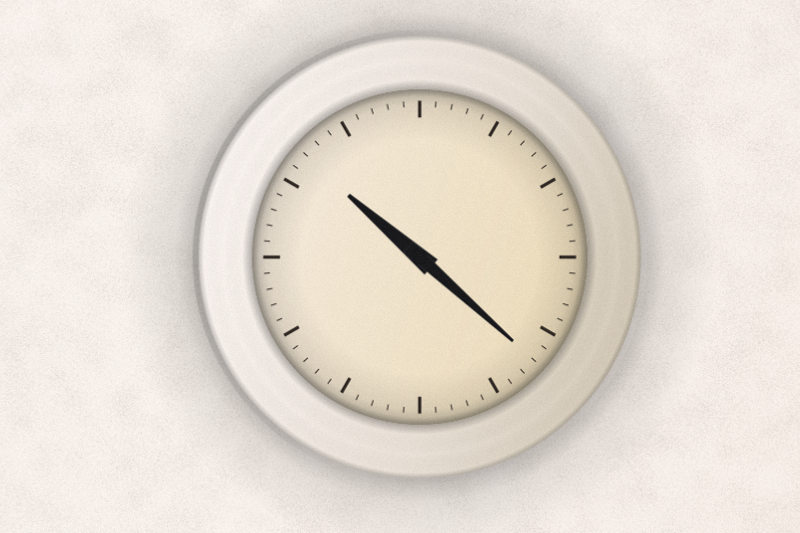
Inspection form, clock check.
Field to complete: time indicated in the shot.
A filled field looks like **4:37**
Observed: **10:22**
